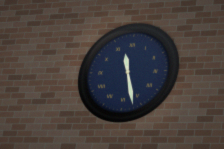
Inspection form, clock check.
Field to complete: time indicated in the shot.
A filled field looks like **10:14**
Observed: **11:27**
